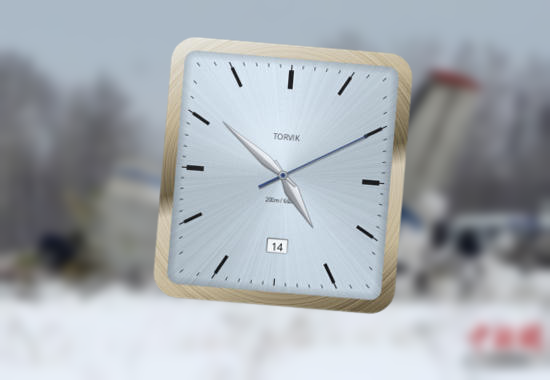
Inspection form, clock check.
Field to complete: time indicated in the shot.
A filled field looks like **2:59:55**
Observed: **4:51:10**
